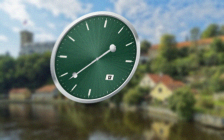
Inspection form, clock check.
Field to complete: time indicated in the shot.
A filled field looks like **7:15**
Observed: **1:38**
